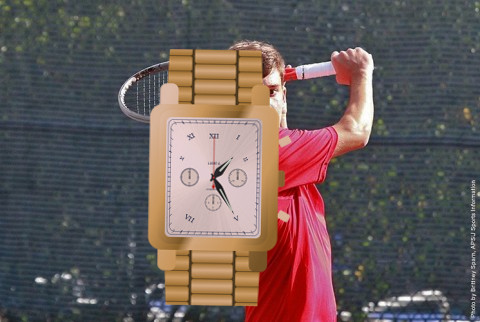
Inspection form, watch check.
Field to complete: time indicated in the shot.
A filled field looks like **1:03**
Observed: **1:25**
